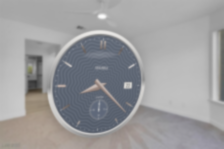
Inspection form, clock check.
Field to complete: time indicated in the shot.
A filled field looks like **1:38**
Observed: **8:22**
